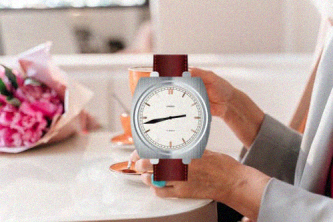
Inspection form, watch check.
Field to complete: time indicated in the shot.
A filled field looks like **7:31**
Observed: **2:43**
